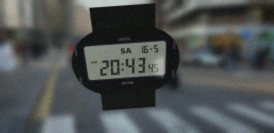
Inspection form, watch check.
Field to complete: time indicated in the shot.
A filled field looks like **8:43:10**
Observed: **20:43:45**
